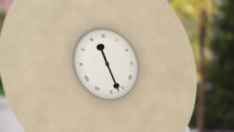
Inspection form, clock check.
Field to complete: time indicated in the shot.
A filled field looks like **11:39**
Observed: **11:27**
